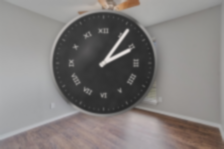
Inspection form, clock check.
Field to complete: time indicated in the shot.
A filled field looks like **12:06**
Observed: **2:06**
